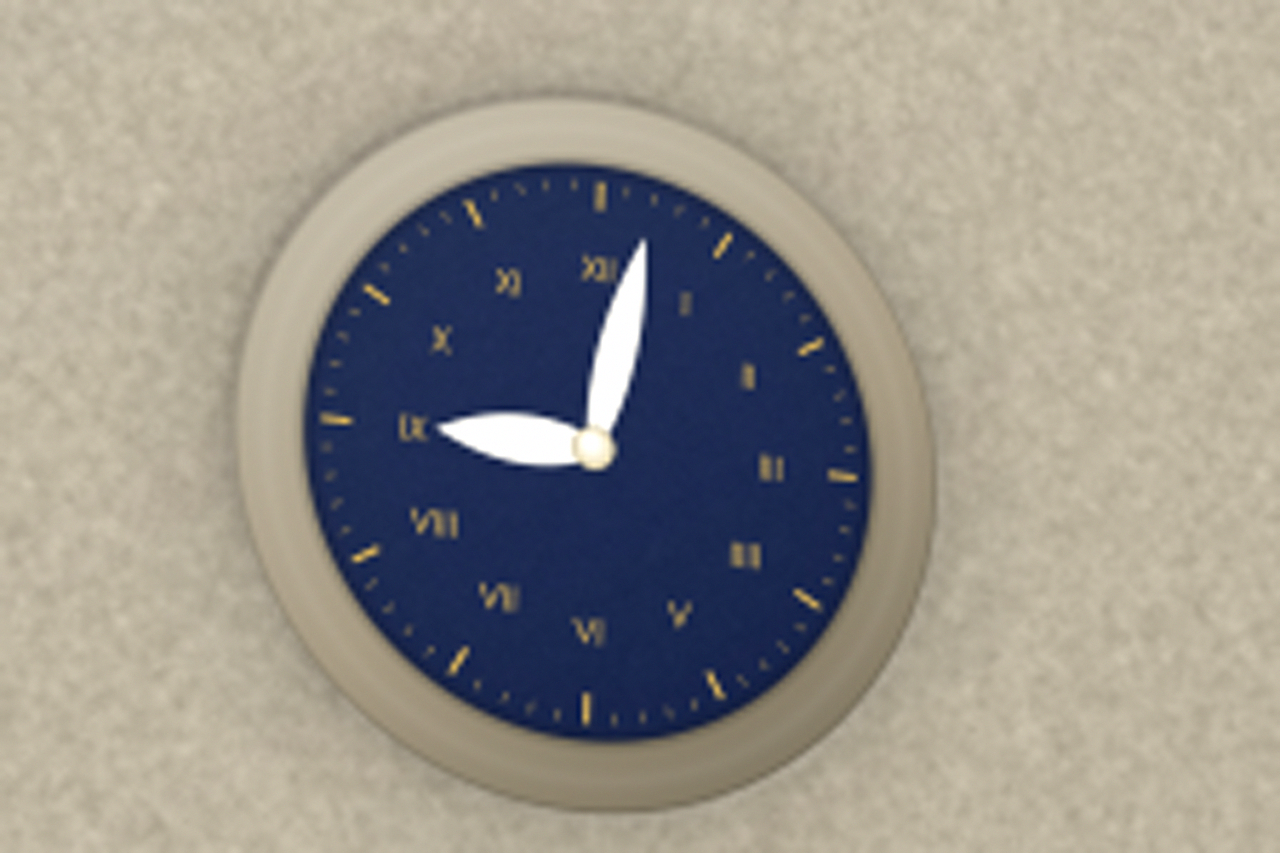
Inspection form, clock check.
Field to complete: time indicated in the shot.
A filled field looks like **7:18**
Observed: **9:02**
